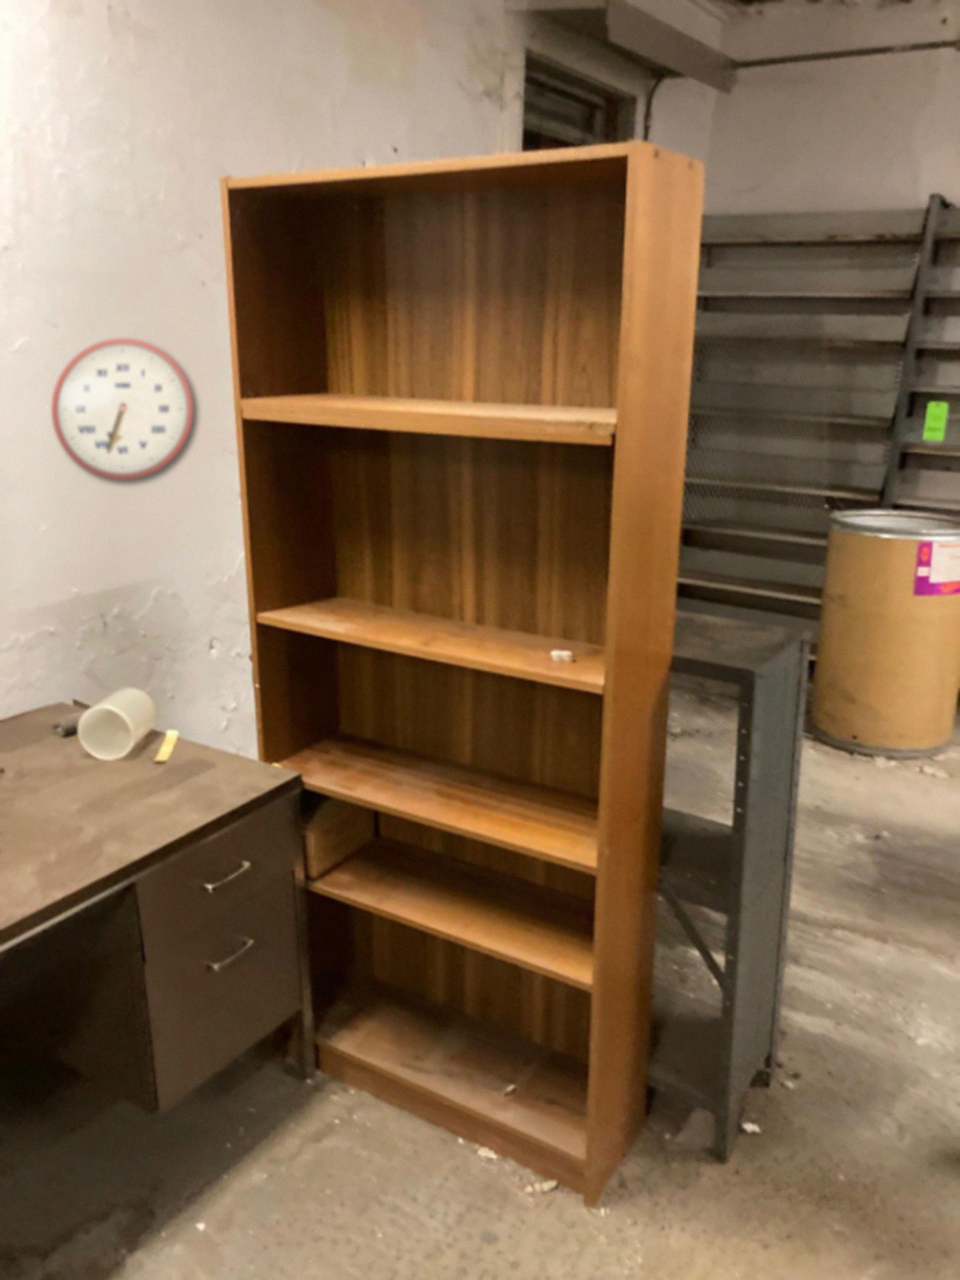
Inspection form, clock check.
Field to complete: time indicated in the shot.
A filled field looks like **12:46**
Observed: **6:33**
